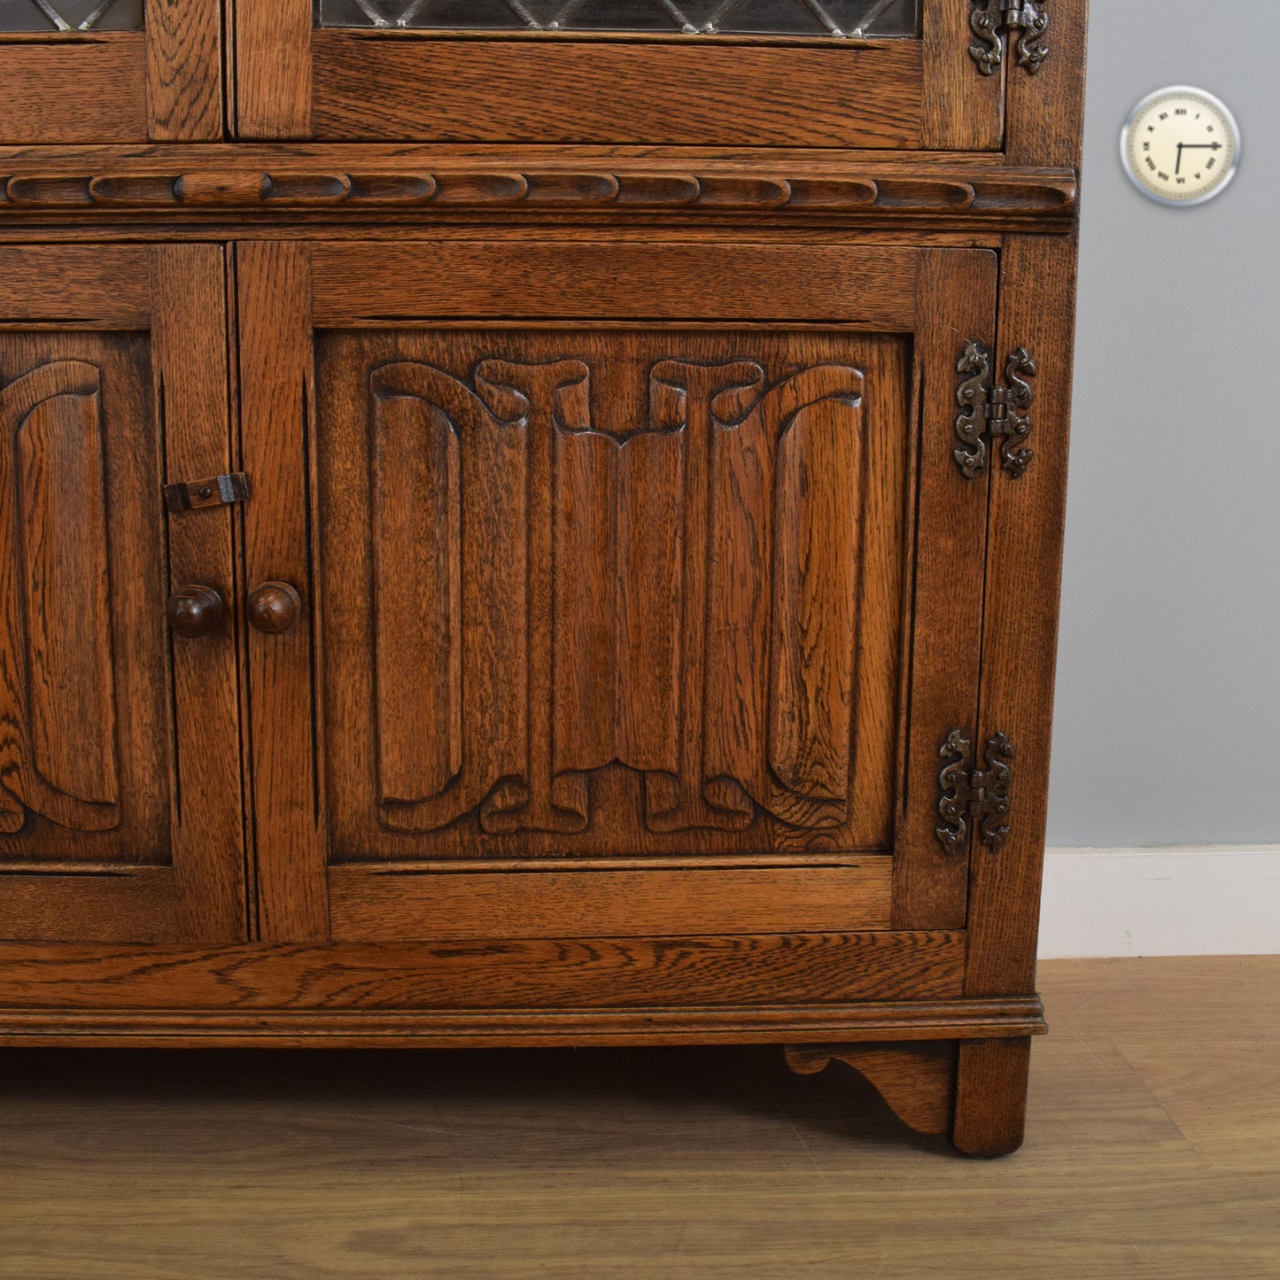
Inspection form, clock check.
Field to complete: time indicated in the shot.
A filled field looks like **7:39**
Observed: **6:15**
